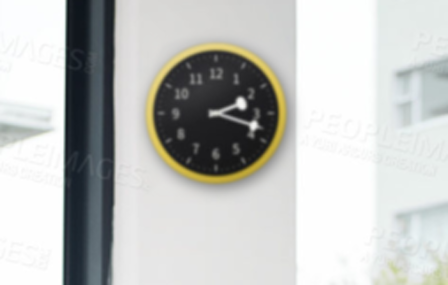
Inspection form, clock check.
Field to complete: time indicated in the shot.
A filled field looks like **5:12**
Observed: **2:18**
